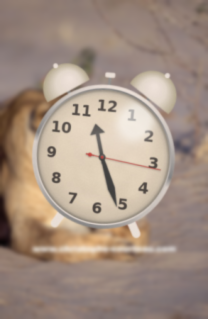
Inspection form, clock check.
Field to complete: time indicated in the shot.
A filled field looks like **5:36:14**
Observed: **11:26:16**
